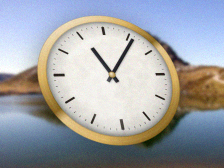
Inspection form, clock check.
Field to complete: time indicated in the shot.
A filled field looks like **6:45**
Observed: **11:06**
